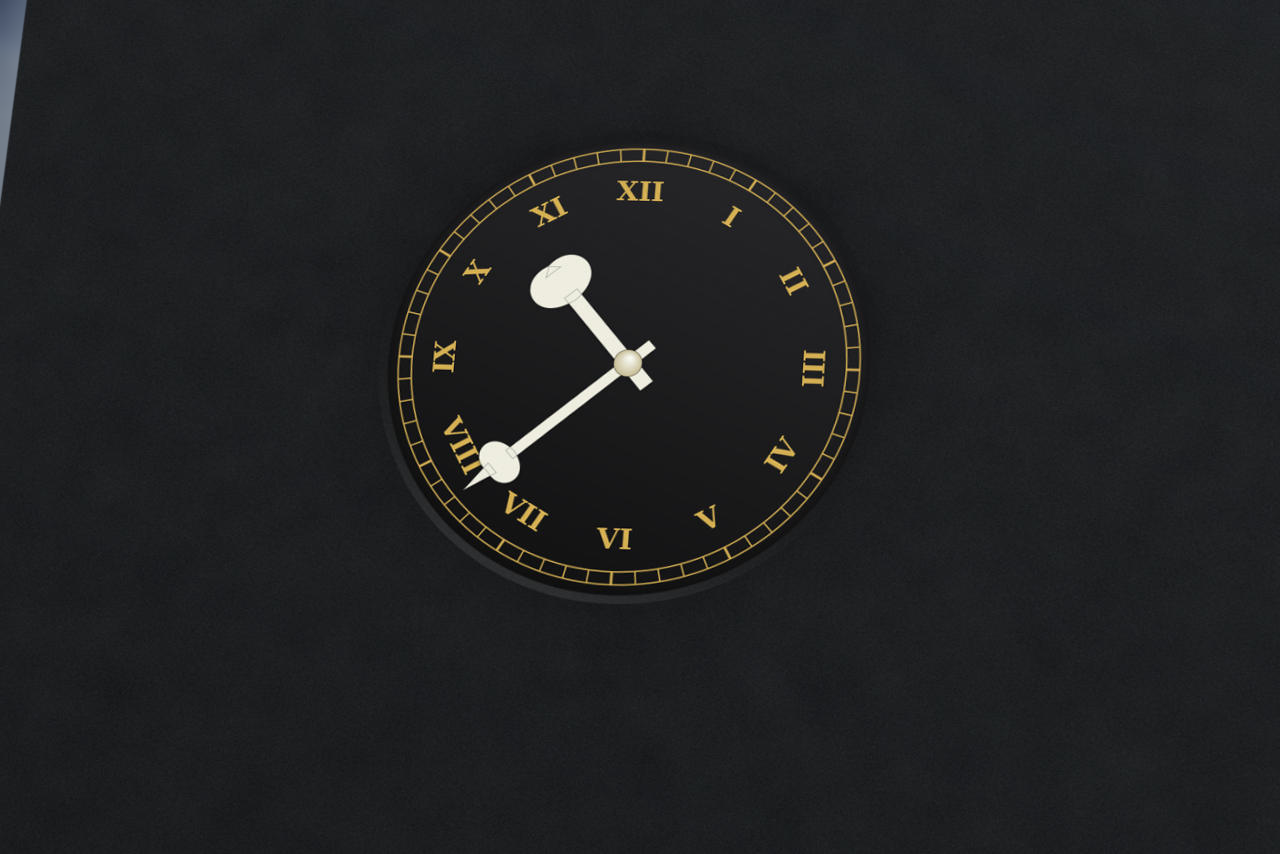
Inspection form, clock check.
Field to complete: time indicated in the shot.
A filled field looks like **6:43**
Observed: **10:38**
